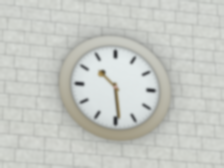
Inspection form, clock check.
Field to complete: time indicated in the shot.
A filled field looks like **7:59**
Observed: **10:29**
